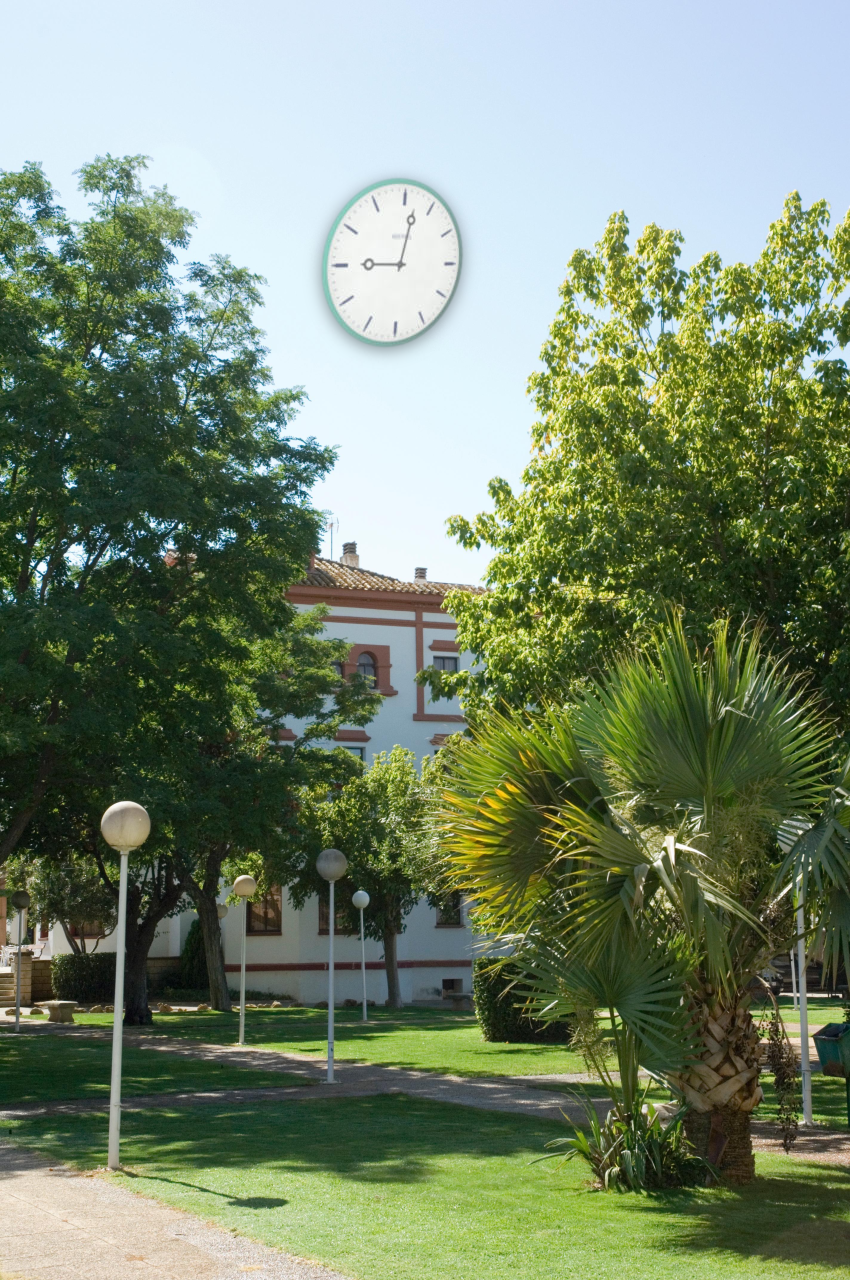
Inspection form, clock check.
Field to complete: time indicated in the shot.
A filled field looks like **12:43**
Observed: **9:02**
